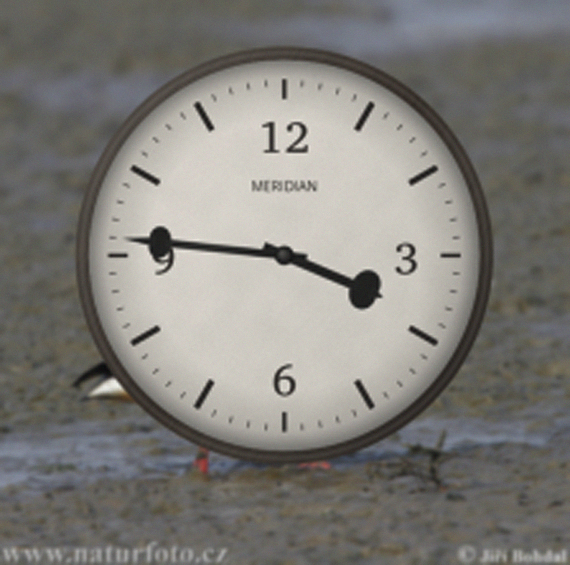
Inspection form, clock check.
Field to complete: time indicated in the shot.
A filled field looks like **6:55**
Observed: **3:46**
